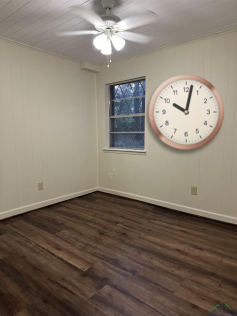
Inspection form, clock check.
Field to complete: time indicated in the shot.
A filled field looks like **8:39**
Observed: **10:02**
